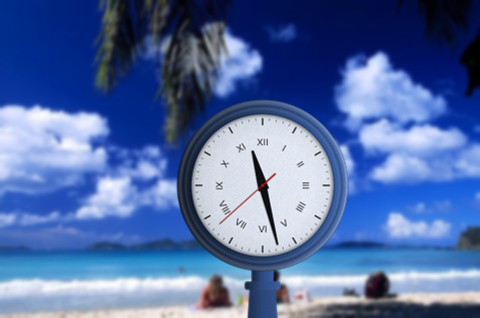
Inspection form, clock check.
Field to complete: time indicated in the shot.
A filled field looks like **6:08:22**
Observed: **11:27:38**
